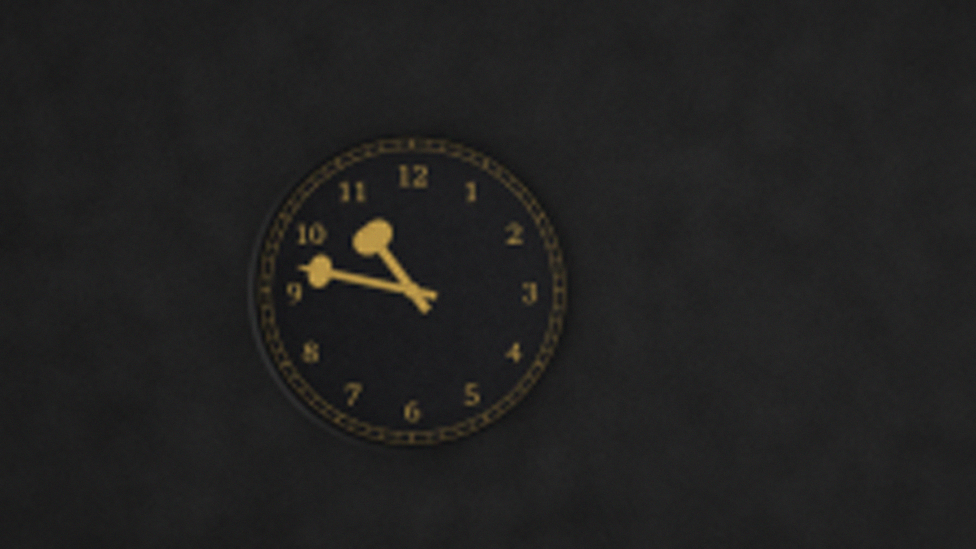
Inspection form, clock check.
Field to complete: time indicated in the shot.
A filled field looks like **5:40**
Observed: **10:47**
